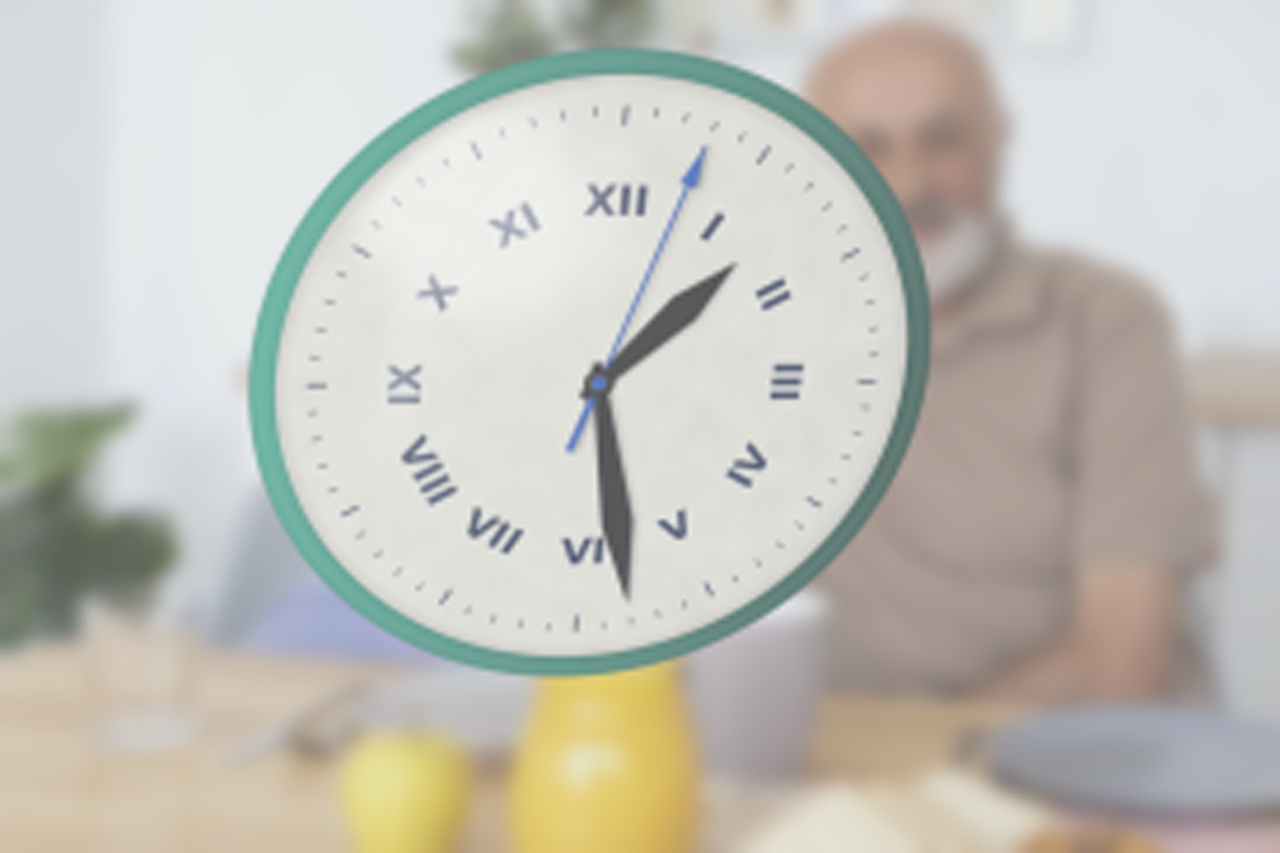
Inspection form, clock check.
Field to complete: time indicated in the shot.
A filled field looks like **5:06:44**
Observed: **1:28:03**
